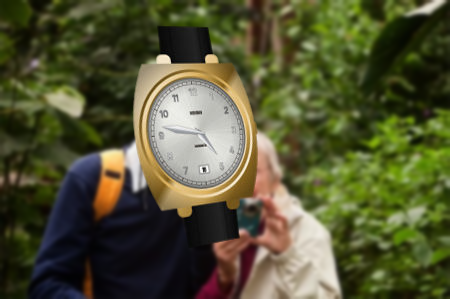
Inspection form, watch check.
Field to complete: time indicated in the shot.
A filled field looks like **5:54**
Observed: **4:47**
